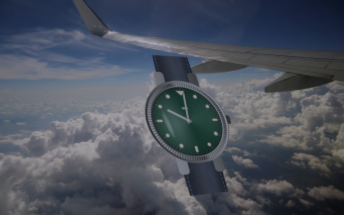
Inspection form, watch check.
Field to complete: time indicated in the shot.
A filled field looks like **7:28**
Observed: **10:01**
